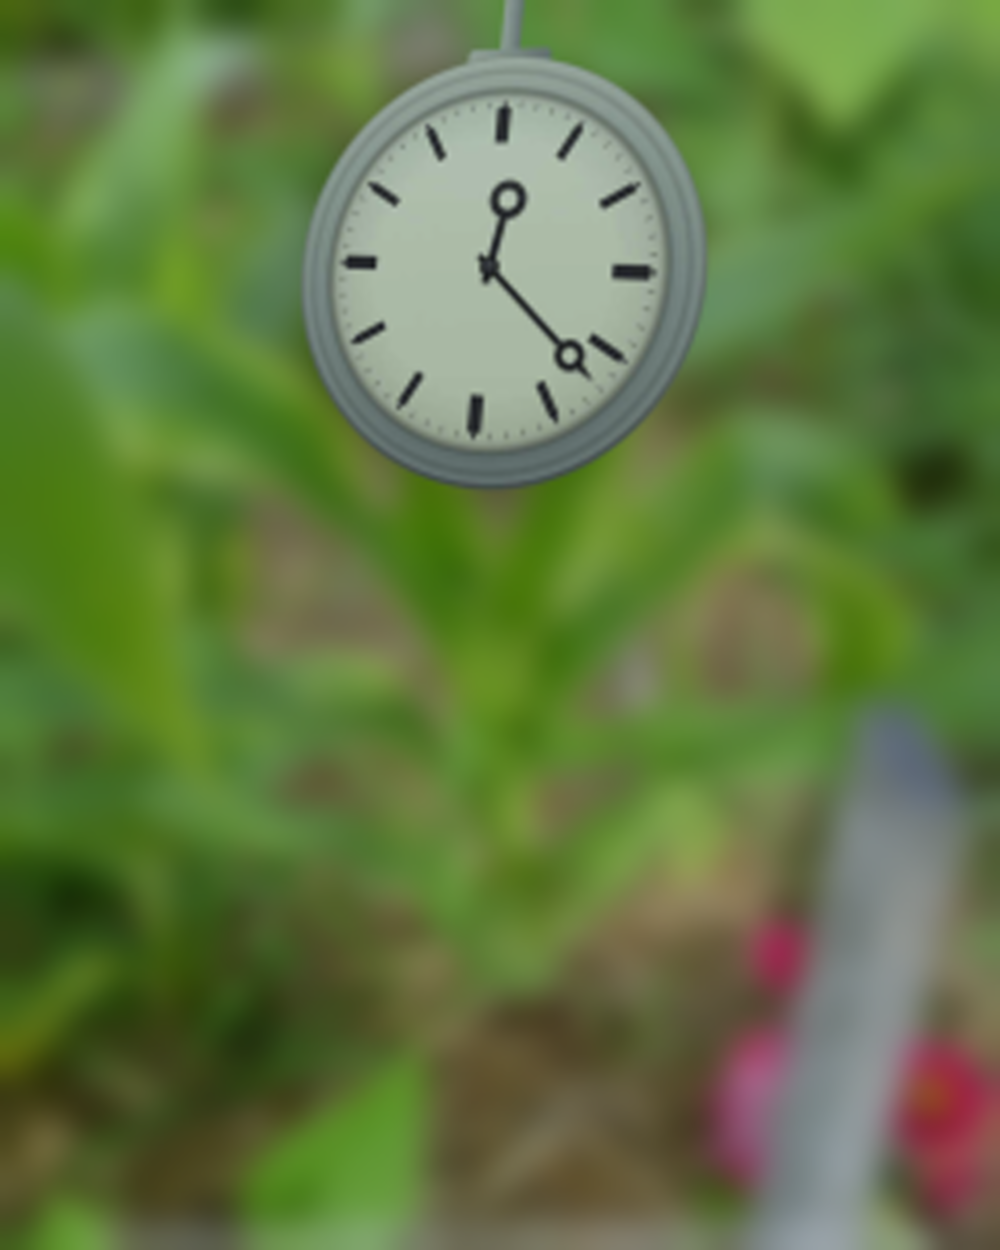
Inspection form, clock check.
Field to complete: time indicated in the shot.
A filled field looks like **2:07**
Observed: **12:22**
